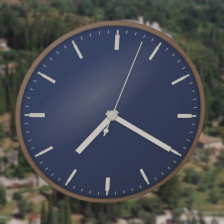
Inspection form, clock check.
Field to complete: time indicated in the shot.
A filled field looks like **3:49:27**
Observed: **7:20:03**
